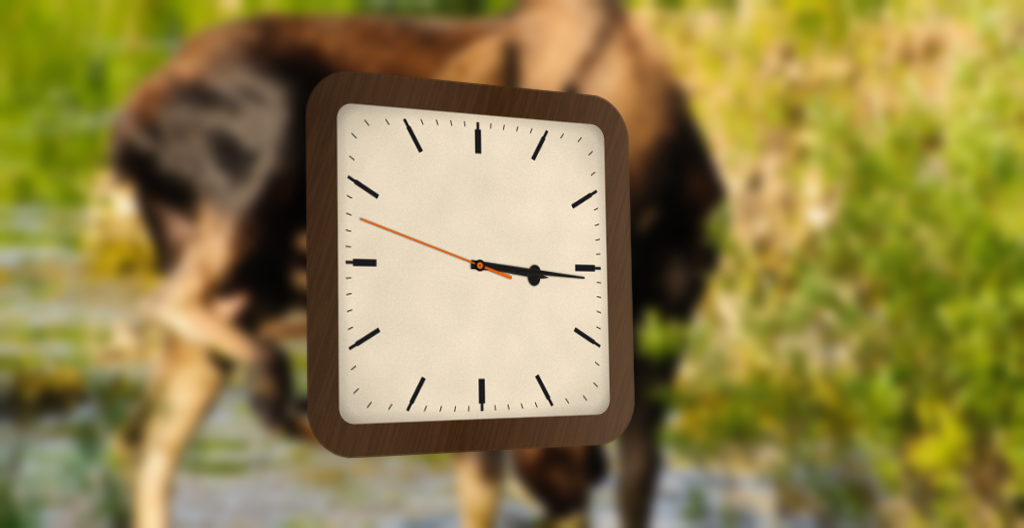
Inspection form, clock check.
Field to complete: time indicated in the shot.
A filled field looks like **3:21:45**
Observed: **3:15:48**
